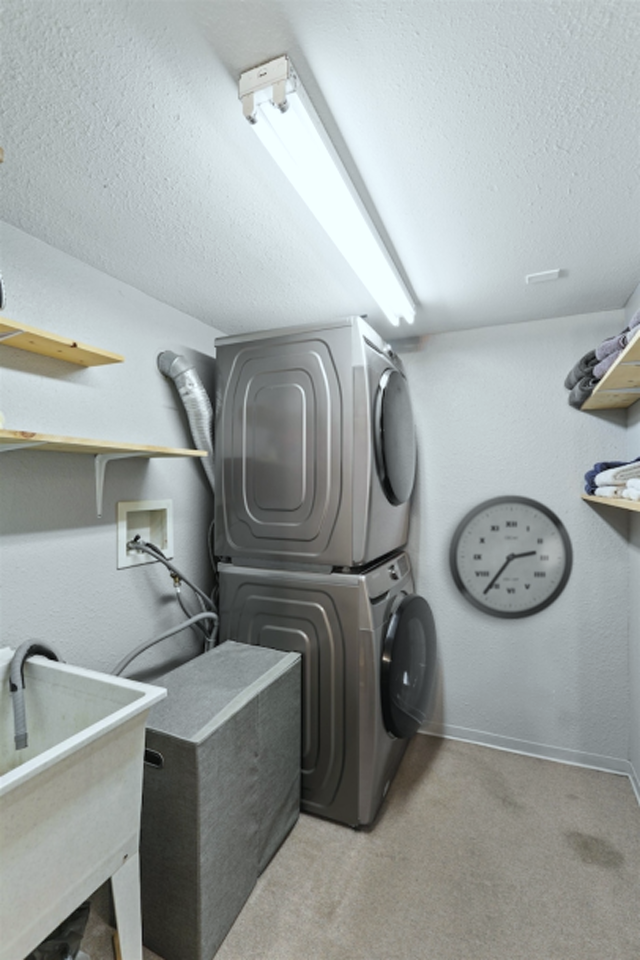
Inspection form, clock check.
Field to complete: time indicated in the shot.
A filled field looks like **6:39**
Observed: **2:36**
